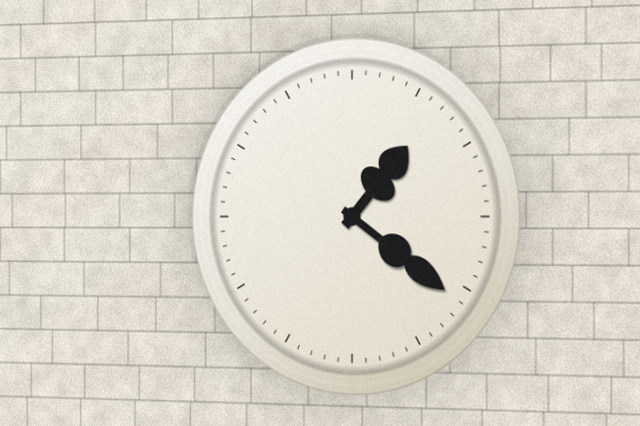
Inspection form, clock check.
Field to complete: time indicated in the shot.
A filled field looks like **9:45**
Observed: **1:21**
